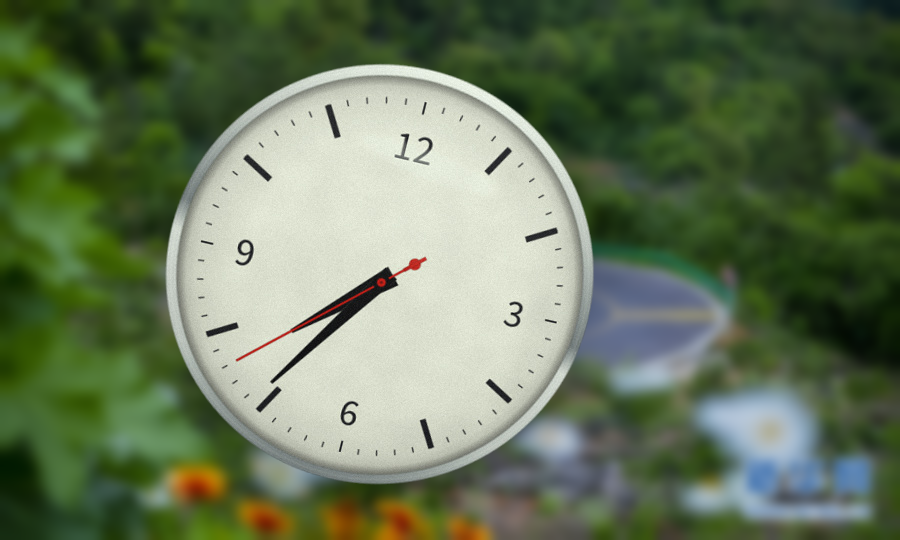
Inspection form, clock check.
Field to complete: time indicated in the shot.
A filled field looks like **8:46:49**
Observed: **7:35:38**
